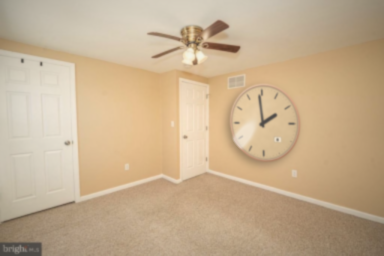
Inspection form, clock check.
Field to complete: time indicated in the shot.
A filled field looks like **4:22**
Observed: **1:59**
